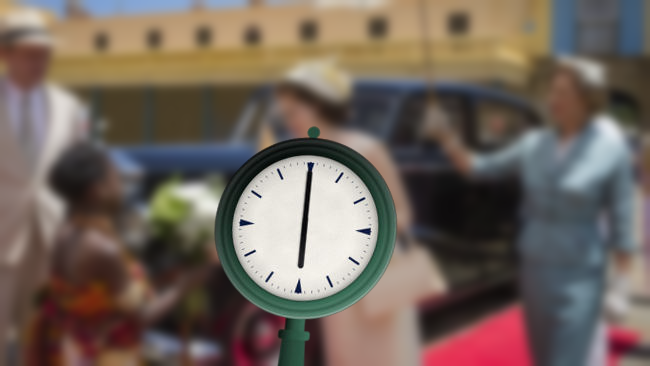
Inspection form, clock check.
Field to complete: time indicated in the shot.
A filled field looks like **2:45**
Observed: **6:00**
